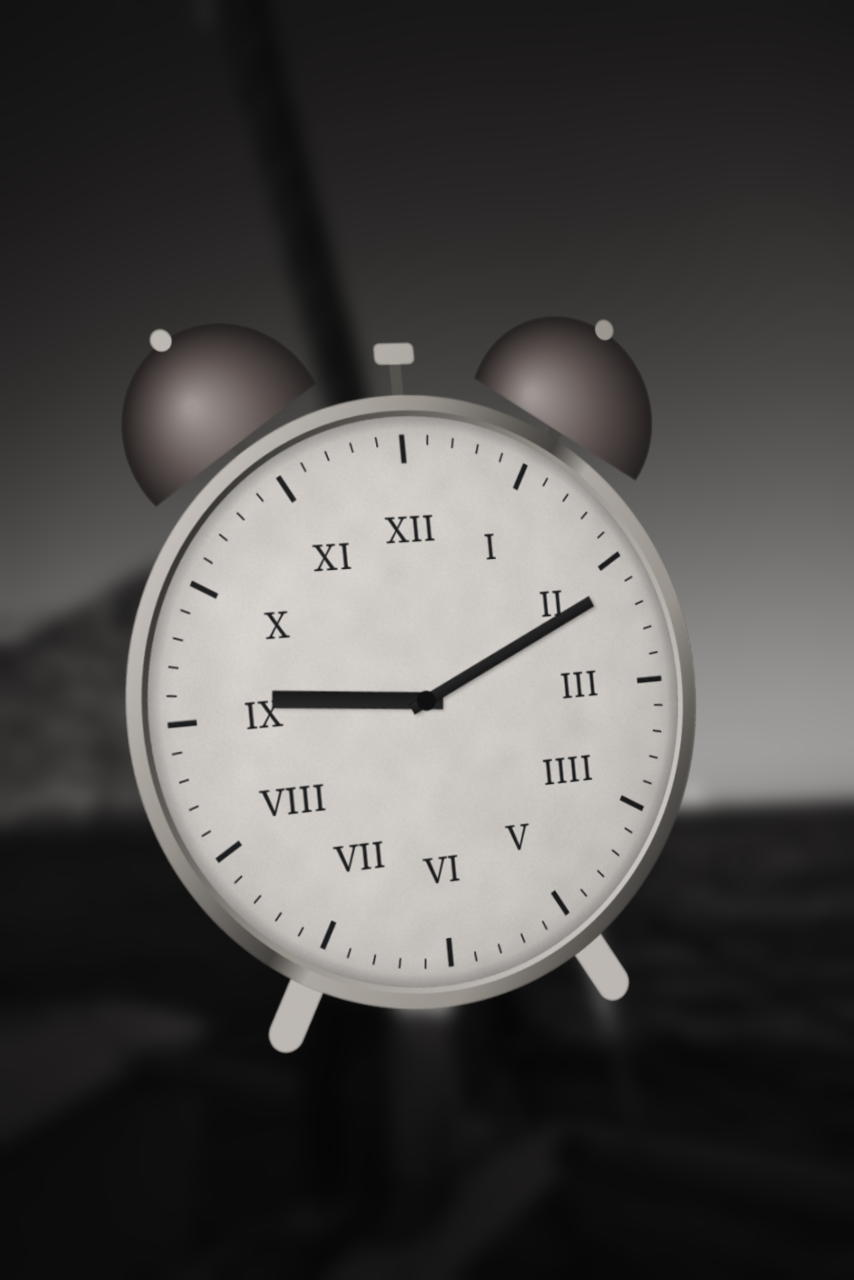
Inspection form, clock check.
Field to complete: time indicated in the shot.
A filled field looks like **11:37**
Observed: **9:11**
